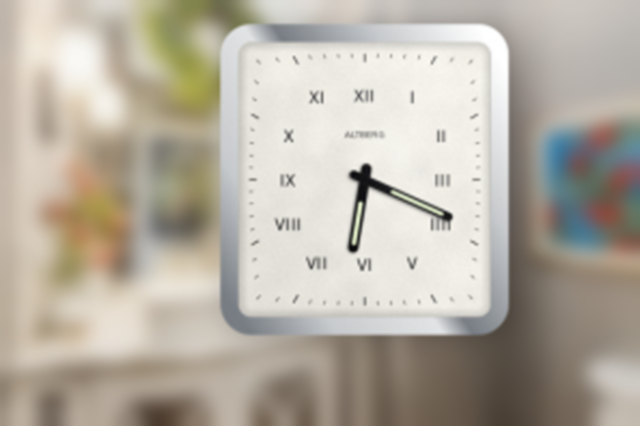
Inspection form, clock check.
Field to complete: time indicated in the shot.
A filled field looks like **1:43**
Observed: **6:19**
